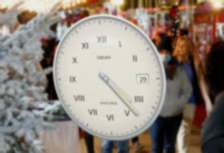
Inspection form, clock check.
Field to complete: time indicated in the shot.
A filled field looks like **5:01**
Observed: **4:23**
